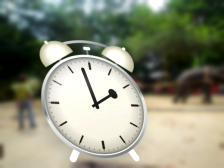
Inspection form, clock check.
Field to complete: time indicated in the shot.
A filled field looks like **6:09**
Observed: **1:58**
